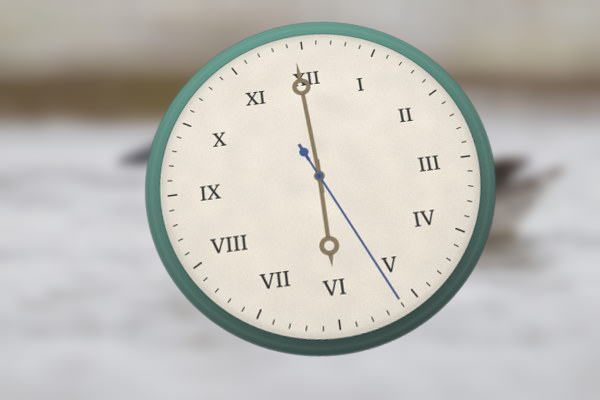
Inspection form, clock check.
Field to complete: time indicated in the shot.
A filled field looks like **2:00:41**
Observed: **5:59:26**
